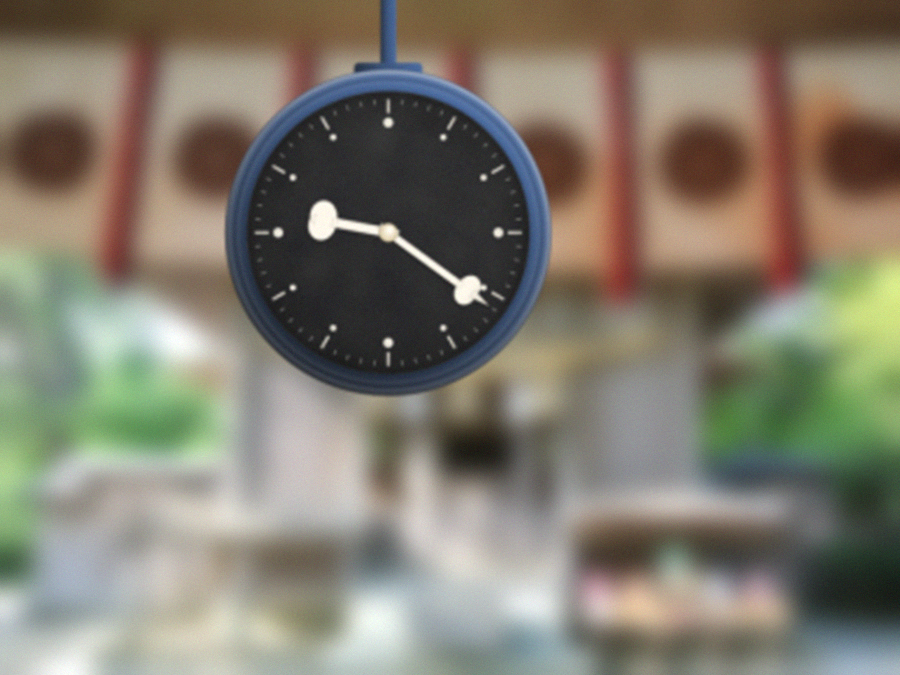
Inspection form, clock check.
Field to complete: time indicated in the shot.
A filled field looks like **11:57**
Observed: **9:21**
